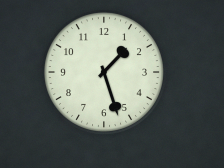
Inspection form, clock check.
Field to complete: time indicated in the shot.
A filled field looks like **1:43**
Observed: **1:27**
